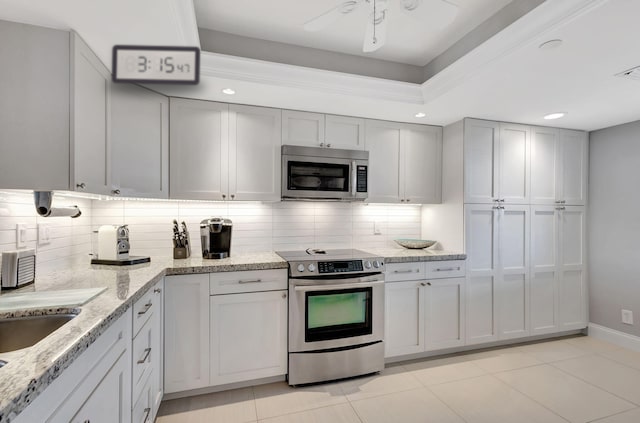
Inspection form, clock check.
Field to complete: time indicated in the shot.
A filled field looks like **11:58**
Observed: **3:15**
